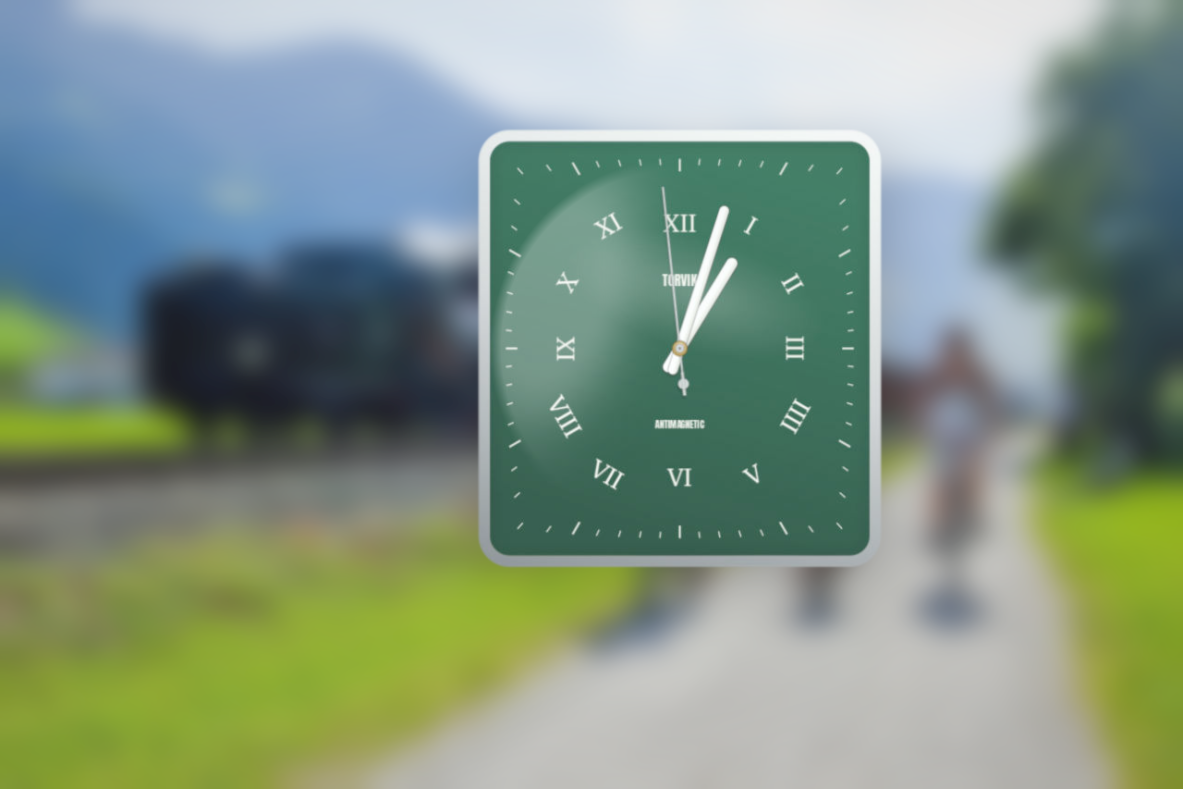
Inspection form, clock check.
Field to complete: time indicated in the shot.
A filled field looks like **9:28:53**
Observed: **1:02:59**
